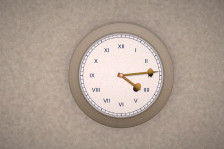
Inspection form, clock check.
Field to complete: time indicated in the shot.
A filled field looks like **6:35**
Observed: **4:14**
